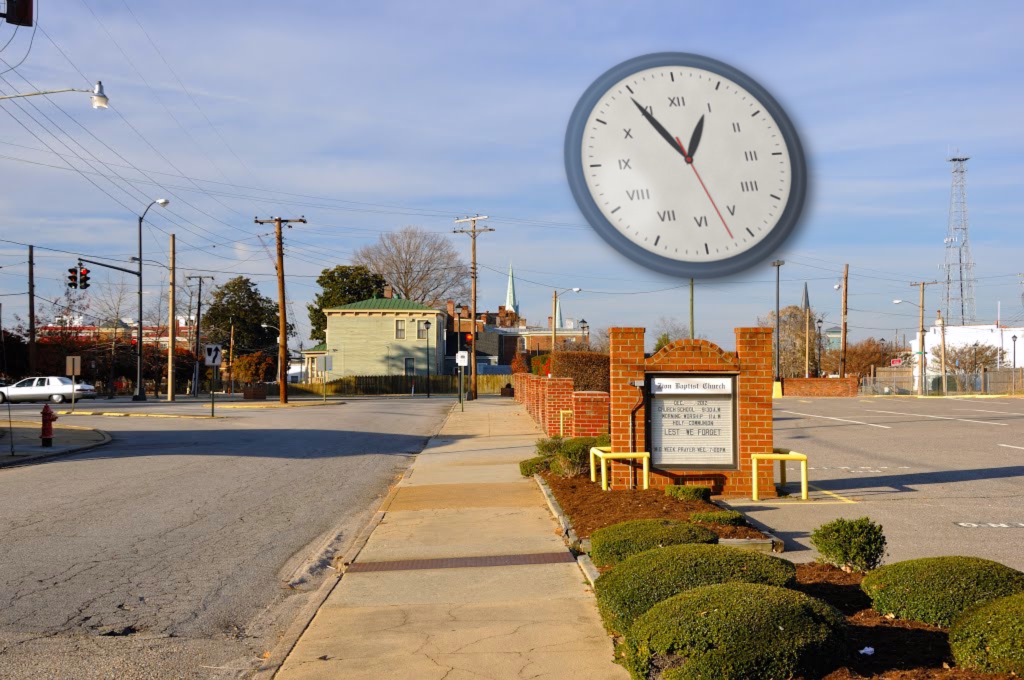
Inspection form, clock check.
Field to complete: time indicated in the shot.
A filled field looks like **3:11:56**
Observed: **12:54:27**
